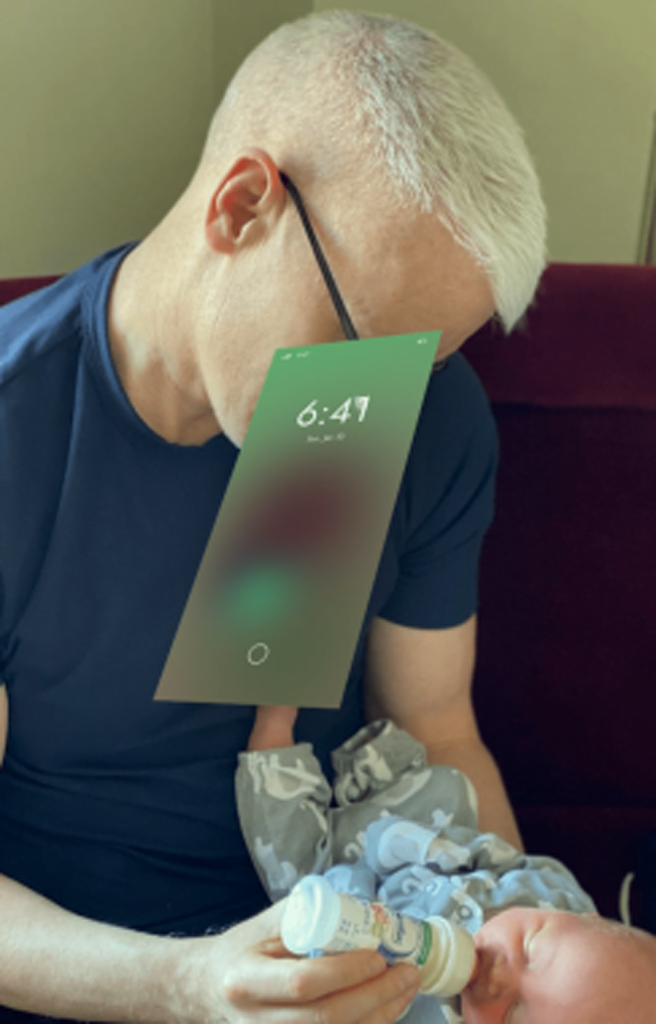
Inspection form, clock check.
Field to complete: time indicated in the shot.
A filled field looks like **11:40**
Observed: **6:41**
